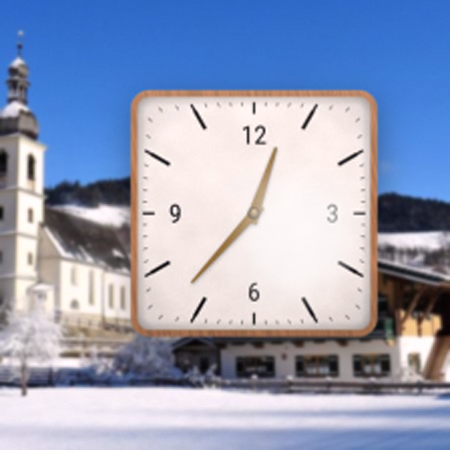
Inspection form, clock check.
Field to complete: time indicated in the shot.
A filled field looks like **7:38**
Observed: **12:37**
